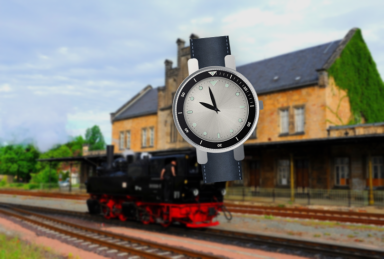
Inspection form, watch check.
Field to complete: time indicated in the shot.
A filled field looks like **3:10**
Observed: **9:58**
